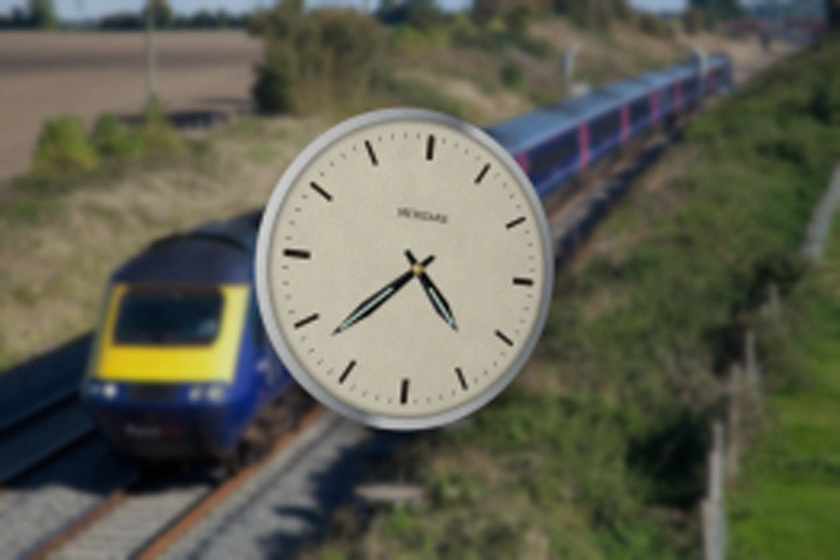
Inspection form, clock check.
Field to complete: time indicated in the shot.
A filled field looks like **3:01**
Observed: **4:38**
